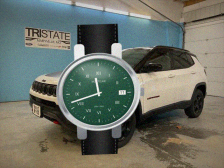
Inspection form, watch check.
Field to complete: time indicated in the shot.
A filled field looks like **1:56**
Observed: **11:42**
